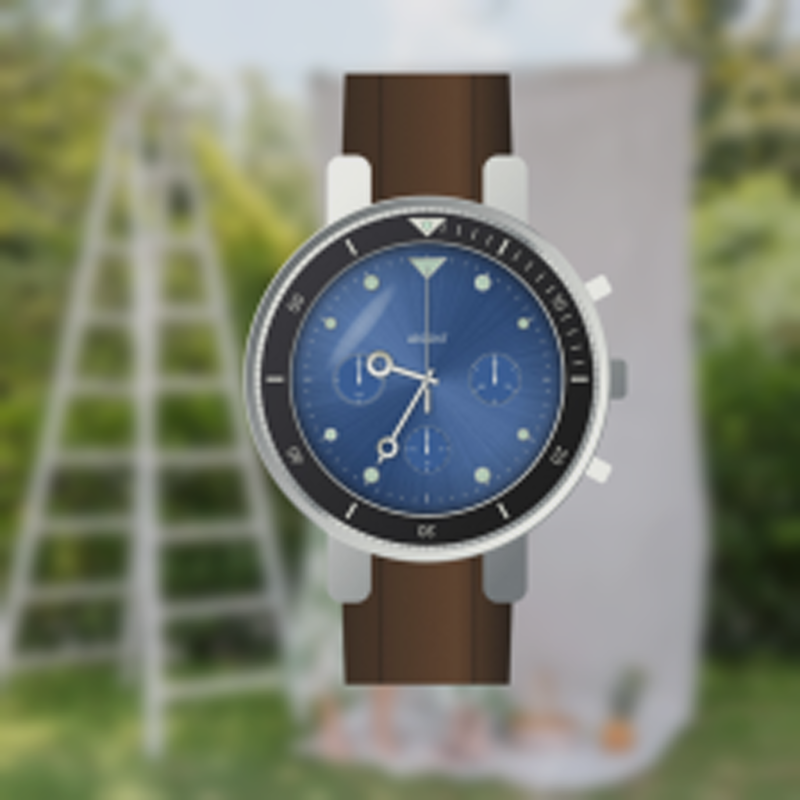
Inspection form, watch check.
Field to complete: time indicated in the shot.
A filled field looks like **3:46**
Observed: **9:35**
